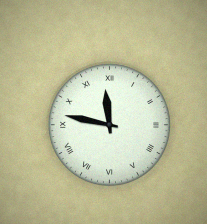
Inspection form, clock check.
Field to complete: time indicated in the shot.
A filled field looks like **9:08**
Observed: **11:47**
